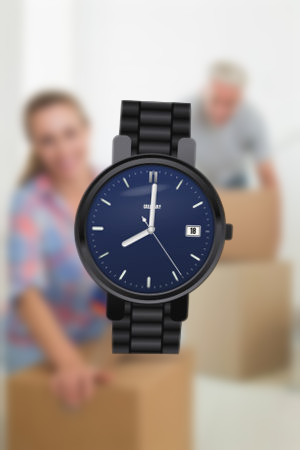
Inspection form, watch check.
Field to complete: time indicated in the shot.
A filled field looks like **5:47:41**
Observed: **8:00:24**
